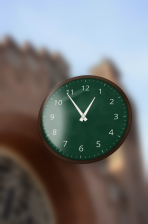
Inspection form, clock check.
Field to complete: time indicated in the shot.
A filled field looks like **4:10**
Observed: **12:54**
